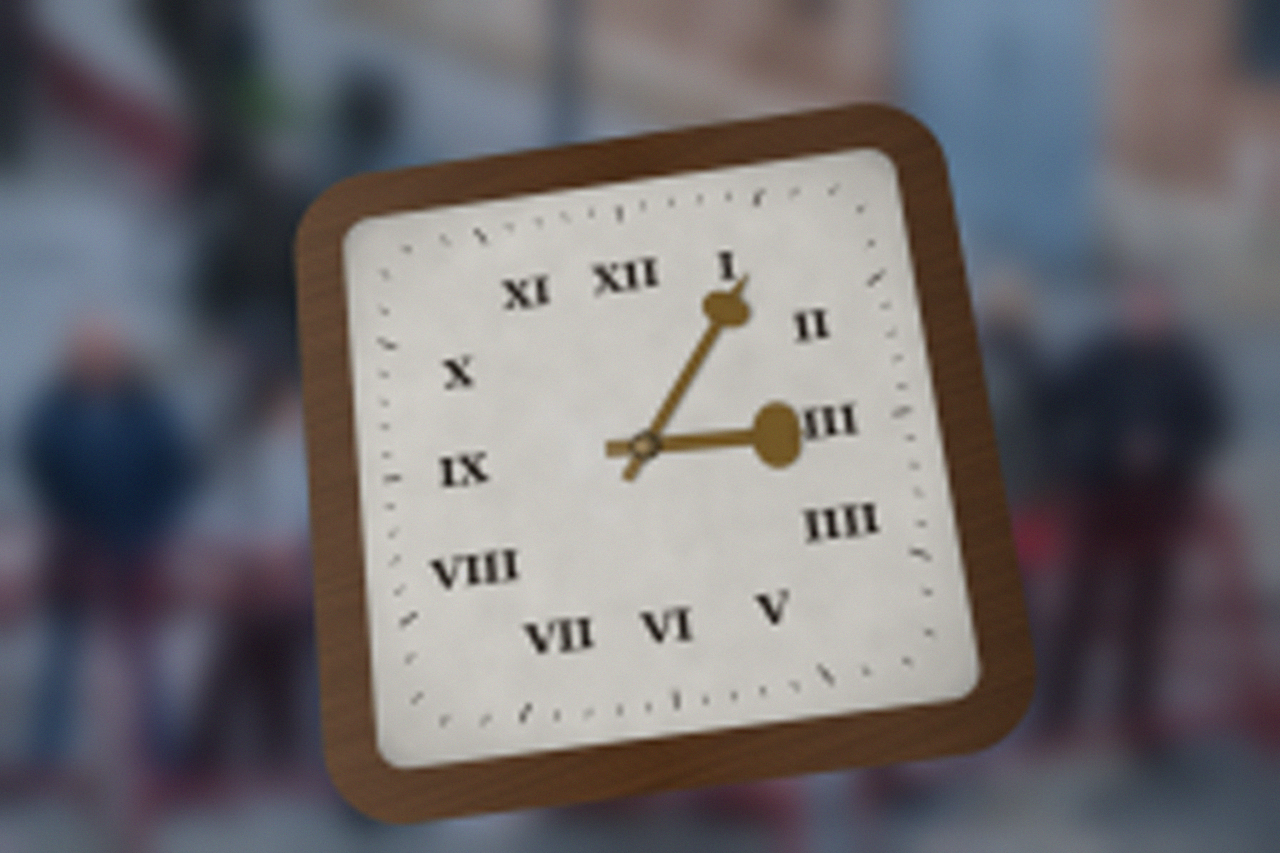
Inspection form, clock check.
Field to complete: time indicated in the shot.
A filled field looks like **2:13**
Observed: **3:06**
